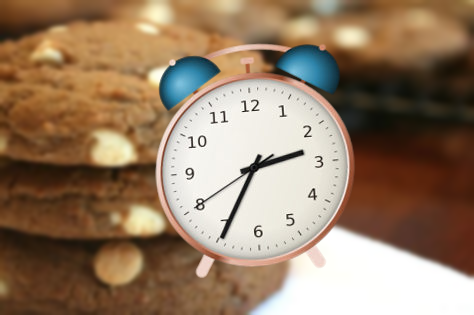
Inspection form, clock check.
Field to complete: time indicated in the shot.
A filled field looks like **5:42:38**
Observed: **2:34:40**
